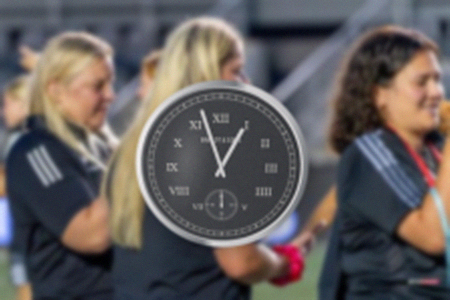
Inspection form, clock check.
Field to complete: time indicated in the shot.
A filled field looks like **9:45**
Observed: **12:57**
